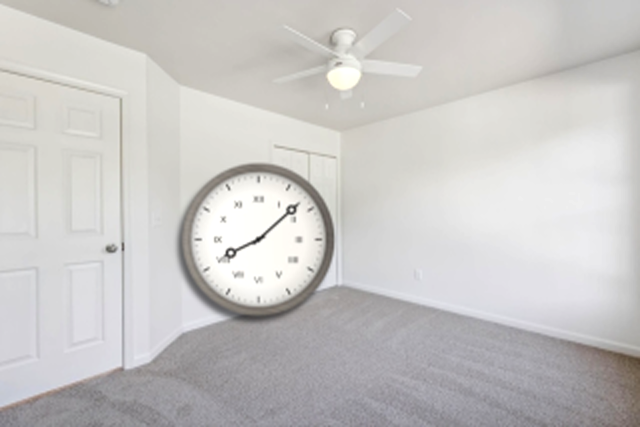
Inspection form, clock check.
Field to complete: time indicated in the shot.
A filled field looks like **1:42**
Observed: **8:08**
